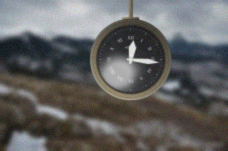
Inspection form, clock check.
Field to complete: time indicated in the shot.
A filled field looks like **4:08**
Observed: **12:16**
